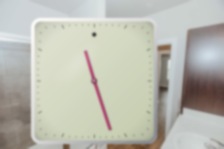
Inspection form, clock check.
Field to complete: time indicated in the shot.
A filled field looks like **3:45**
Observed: **11:27**
